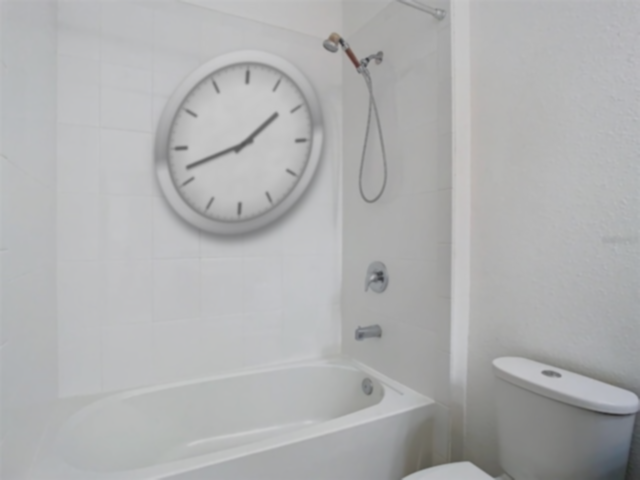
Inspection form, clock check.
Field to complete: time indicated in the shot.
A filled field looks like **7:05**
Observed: **1:42**
